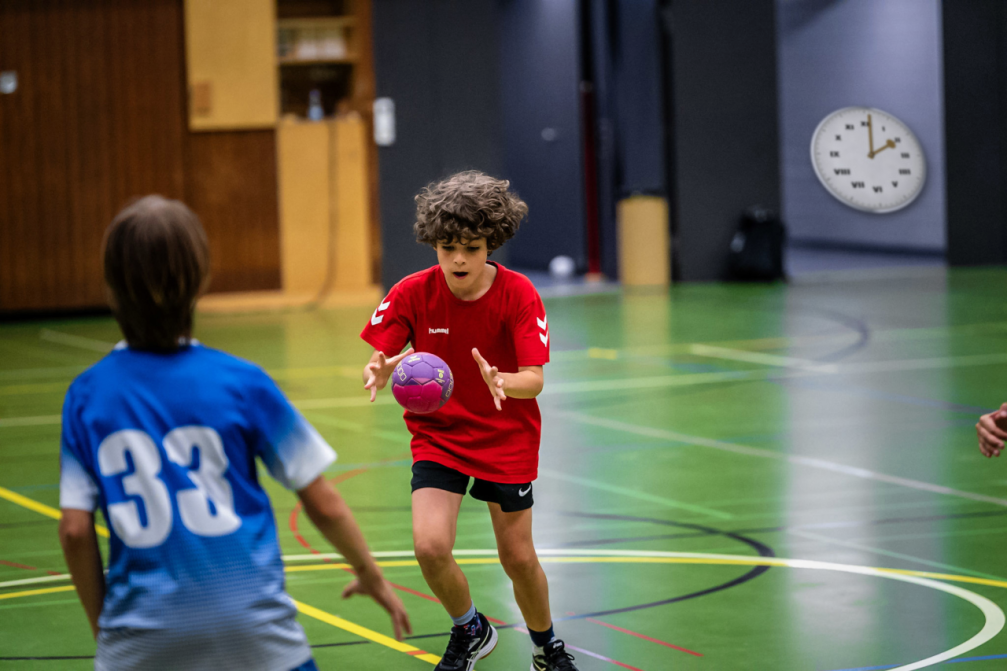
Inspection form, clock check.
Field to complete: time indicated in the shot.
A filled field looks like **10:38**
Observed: **2:01**
